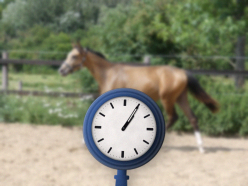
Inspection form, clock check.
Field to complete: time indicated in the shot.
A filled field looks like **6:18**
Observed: **1:05**
